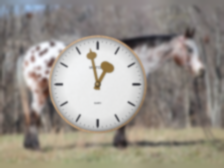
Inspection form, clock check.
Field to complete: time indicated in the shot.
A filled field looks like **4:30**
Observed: **12:58**
